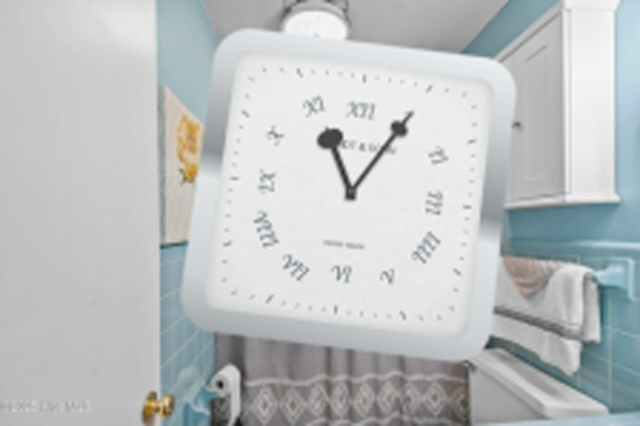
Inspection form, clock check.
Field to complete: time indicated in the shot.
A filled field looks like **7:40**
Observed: **11:05**
